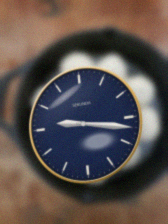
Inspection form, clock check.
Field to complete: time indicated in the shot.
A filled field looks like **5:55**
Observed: **9:17**
